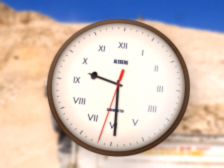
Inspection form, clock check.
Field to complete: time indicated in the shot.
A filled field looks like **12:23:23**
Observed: **9:29:32**
